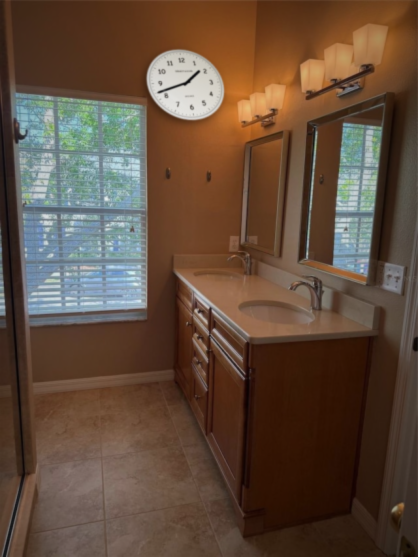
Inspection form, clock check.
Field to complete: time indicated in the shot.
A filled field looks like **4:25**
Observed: **1:42**
